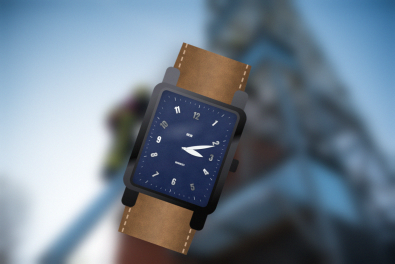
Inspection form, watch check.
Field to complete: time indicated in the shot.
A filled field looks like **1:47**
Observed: **3:11**
